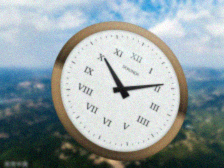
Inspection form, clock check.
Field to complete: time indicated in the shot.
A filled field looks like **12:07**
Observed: **10:09**
